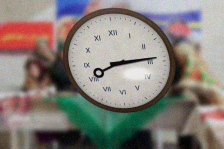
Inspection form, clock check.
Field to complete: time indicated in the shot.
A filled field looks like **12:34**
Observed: **8:14**
